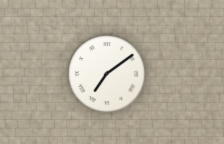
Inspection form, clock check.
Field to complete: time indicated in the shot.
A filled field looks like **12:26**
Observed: **7:09**
